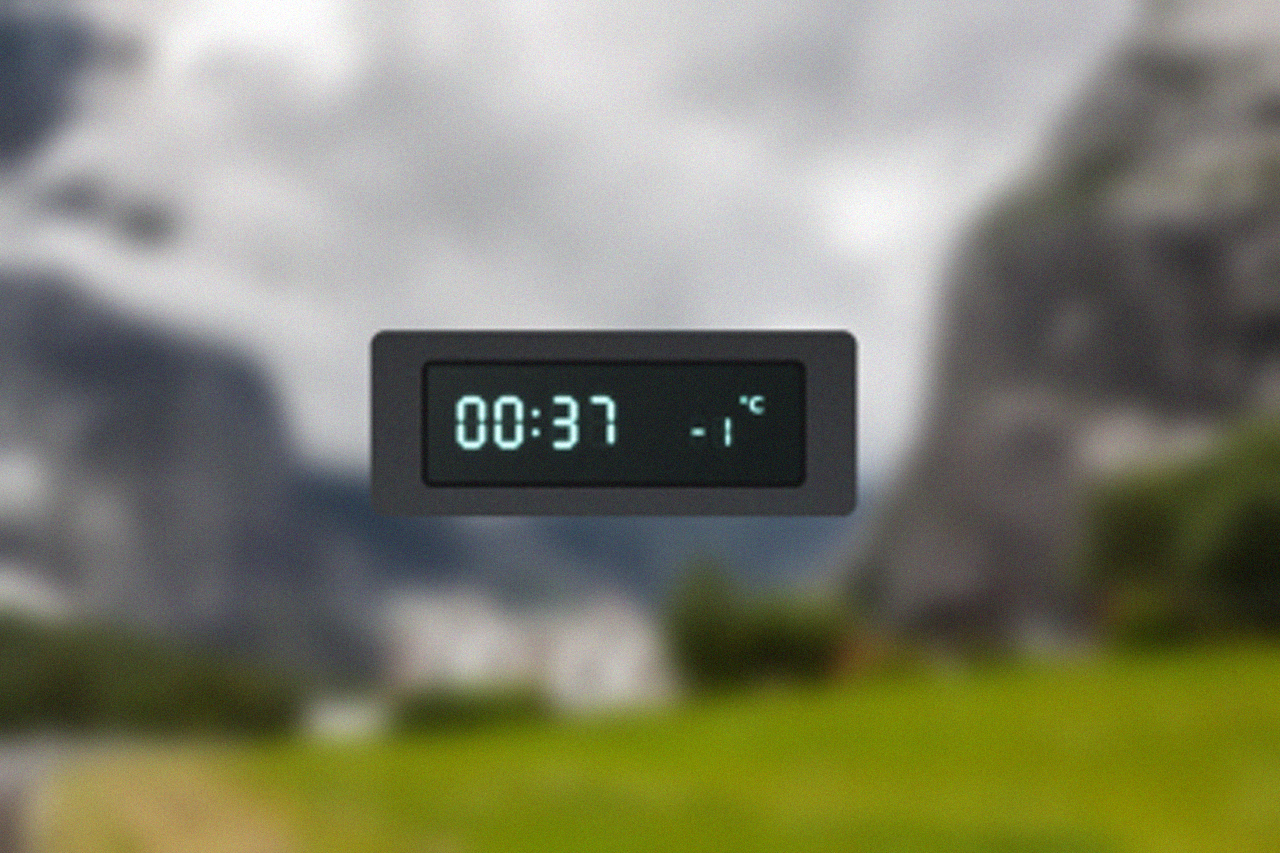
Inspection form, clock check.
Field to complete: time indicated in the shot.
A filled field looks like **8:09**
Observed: **0:37**
